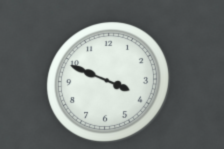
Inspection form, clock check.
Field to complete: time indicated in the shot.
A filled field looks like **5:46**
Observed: **3:49**
